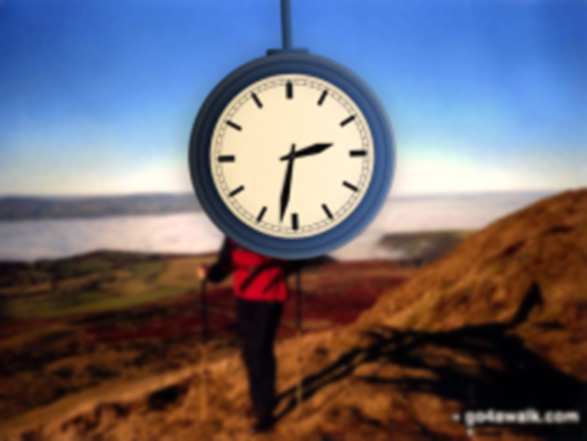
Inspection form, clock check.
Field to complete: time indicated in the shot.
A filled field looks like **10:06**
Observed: **2:32**
